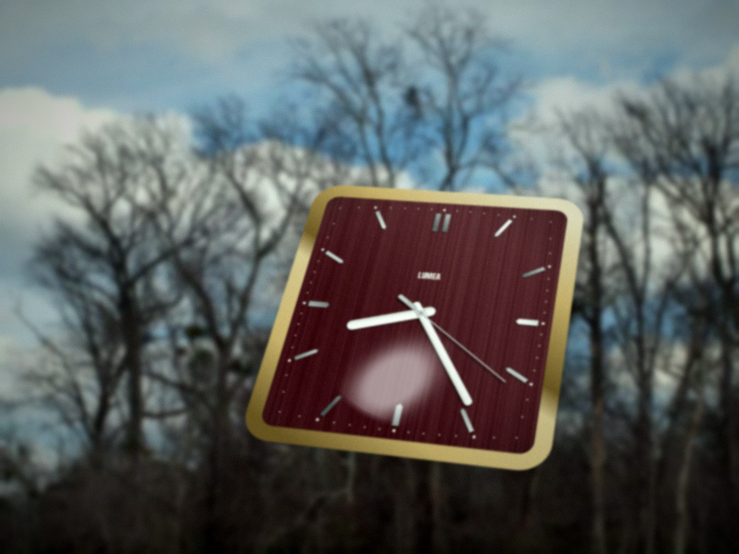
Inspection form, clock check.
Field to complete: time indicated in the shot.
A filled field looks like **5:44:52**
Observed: **8:24:21**
